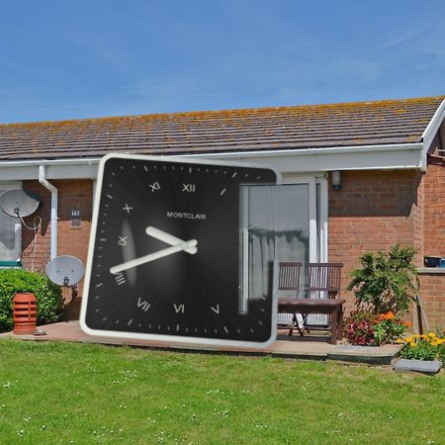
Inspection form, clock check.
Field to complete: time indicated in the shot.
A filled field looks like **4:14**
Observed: **9:41**
